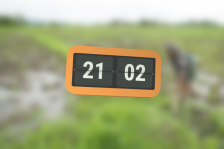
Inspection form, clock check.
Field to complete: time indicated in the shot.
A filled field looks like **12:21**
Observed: **21:02**
